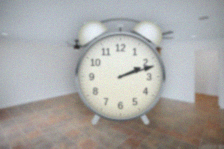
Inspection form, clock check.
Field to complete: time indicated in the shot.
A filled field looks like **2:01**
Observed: **2:12**
